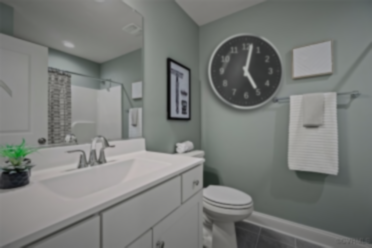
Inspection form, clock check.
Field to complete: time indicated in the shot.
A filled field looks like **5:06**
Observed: **5:02**
